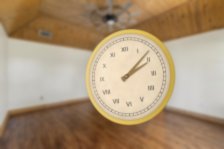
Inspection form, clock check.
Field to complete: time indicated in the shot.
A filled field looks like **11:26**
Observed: **2:08**
